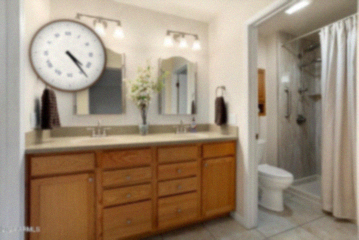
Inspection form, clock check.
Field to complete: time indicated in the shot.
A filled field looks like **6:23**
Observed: **4:24**
